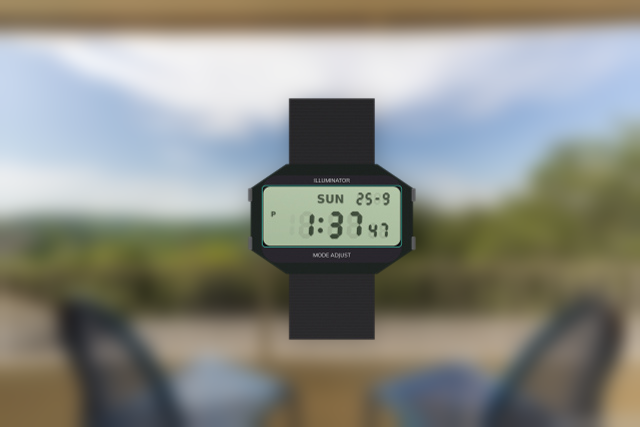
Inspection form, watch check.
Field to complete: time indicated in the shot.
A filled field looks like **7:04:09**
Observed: **1:37:47**
